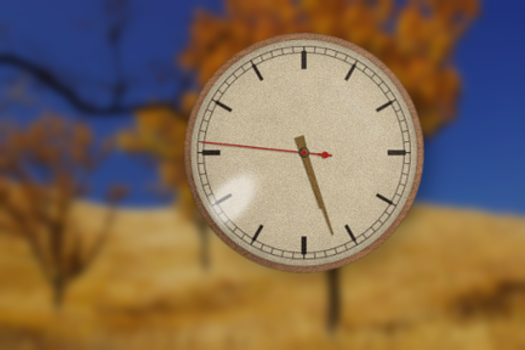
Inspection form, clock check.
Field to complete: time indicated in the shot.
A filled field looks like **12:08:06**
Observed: **5:26:46**
